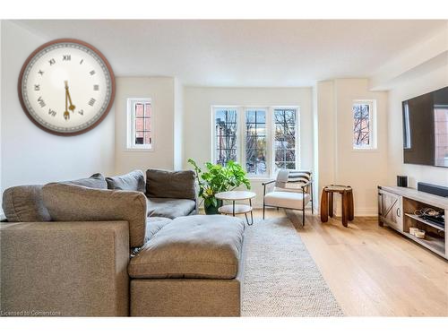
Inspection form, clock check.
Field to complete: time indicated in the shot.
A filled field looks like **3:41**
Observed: **5:30**
